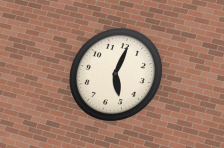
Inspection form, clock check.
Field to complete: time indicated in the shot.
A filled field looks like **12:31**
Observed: **5:01**
